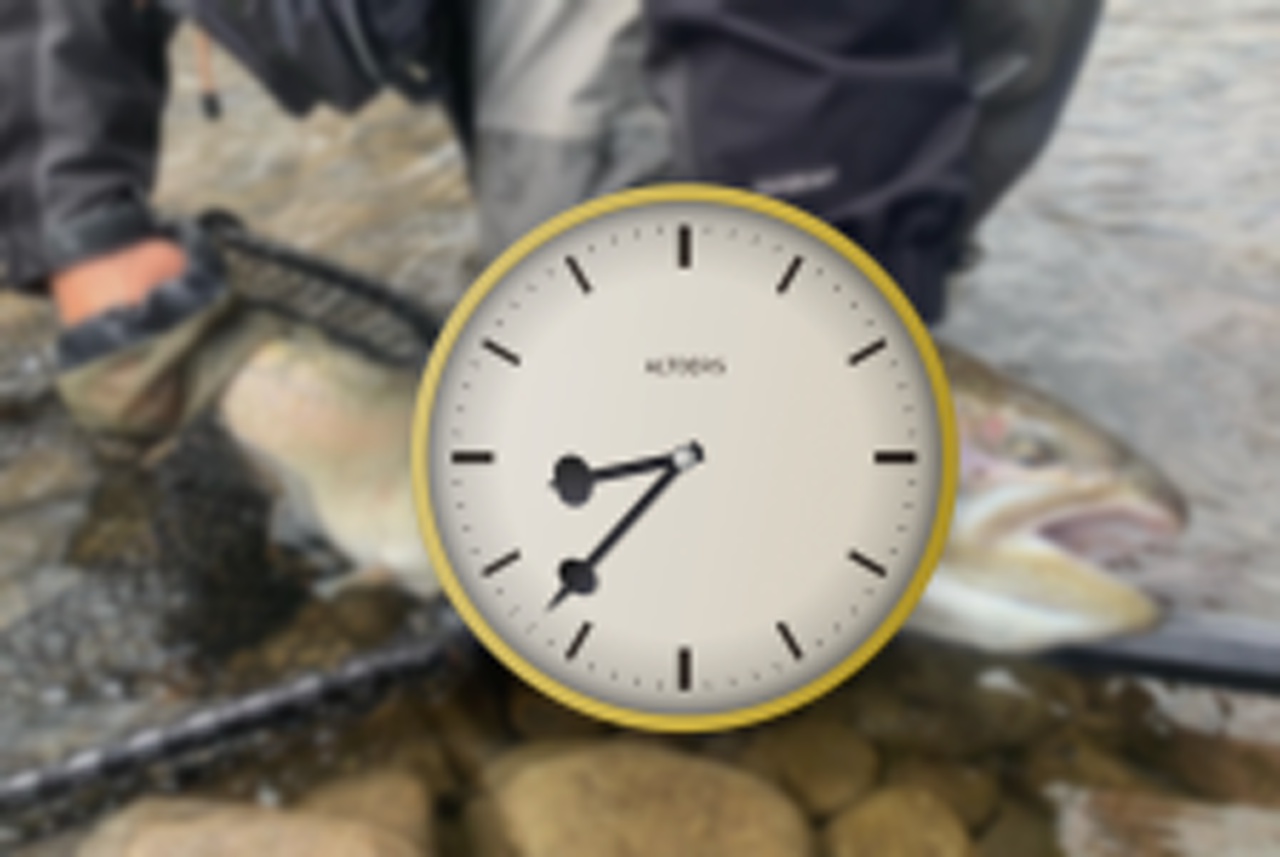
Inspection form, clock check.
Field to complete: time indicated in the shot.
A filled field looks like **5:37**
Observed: **8:37**
